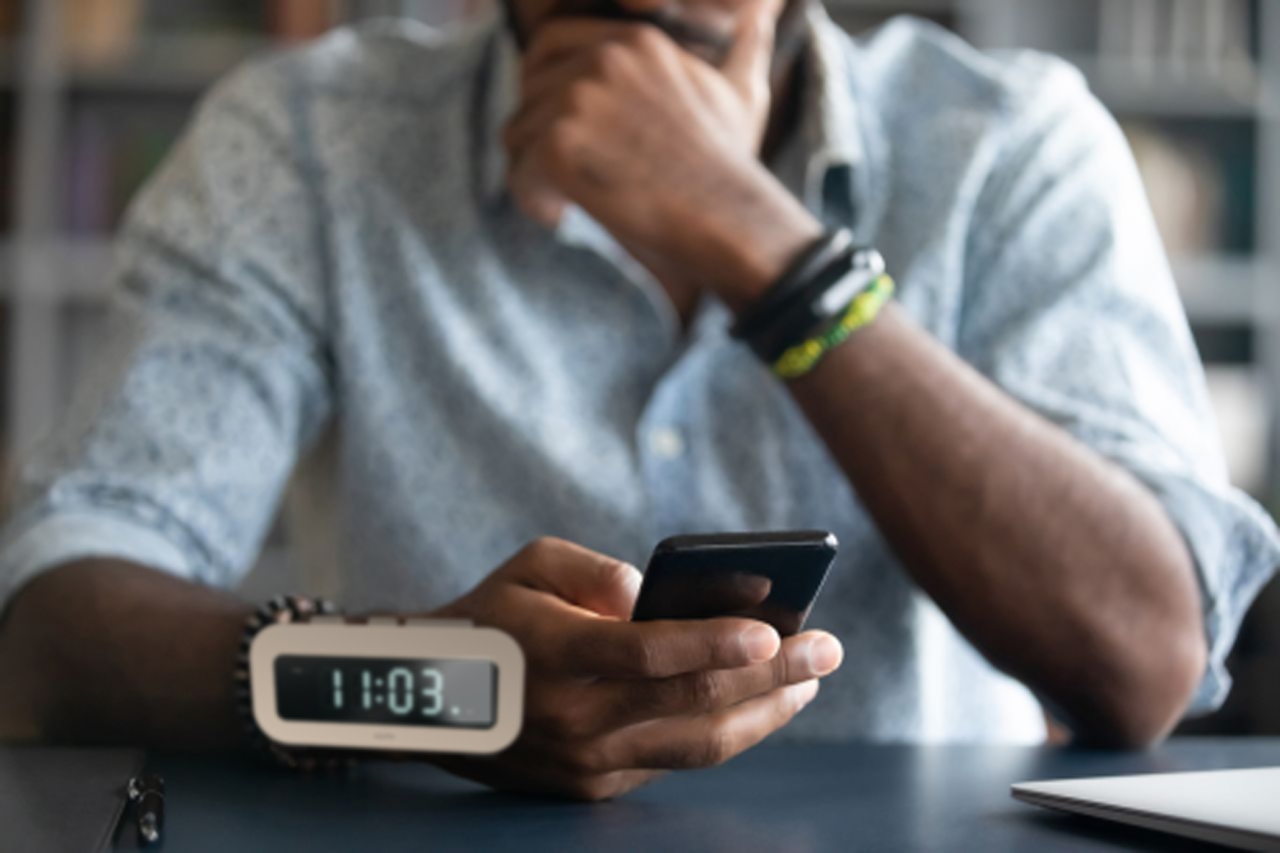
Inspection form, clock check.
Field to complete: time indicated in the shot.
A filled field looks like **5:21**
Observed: **11:03**
